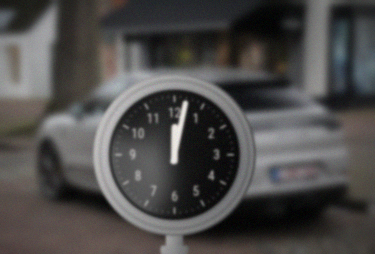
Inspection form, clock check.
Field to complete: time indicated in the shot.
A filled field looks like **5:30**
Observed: **12:02**
